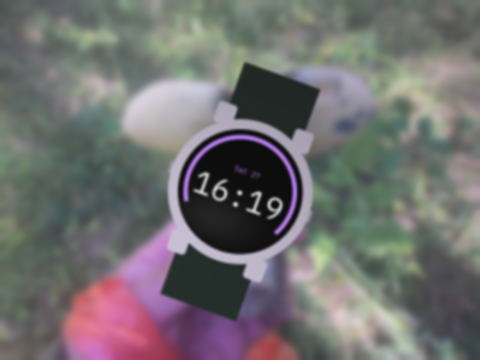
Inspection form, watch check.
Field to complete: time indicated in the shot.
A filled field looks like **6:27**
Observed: **16:19**
